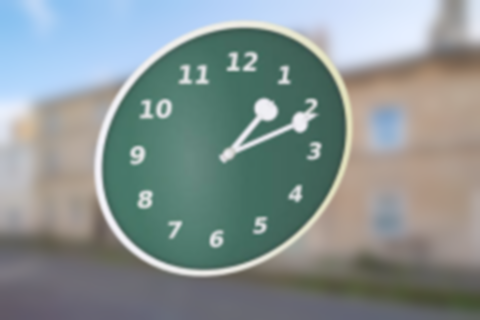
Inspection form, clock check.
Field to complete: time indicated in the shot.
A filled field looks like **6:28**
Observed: **1:11**
